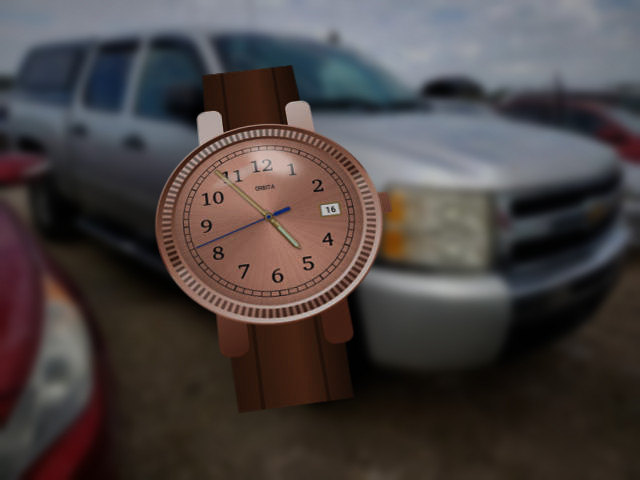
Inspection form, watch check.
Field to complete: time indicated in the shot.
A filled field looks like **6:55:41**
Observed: **4:53:42**
